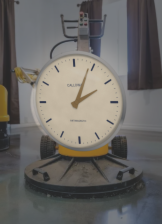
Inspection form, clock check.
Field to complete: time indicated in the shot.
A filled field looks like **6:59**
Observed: **2:04**
